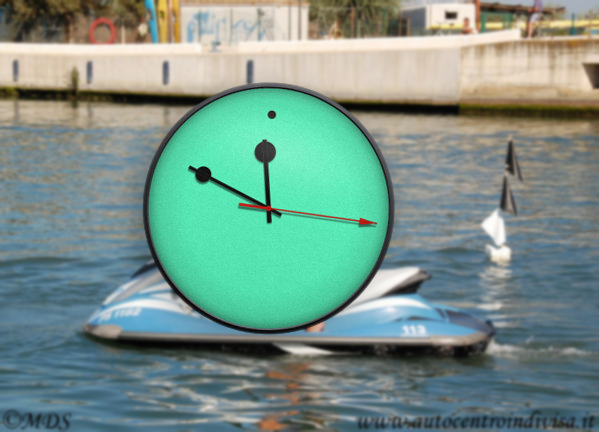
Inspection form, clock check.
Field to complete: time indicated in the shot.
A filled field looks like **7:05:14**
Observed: **11:49:16**
